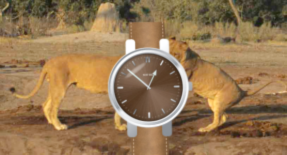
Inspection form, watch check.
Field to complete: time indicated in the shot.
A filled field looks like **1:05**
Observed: **12:52**
